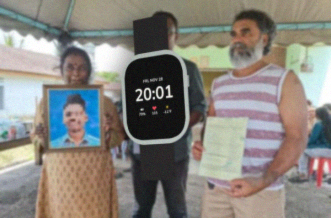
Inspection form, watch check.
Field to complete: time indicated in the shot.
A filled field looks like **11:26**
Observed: **20:01**
